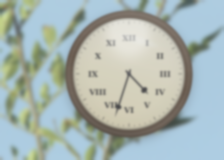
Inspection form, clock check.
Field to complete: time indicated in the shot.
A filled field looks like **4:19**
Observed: **4:33**
